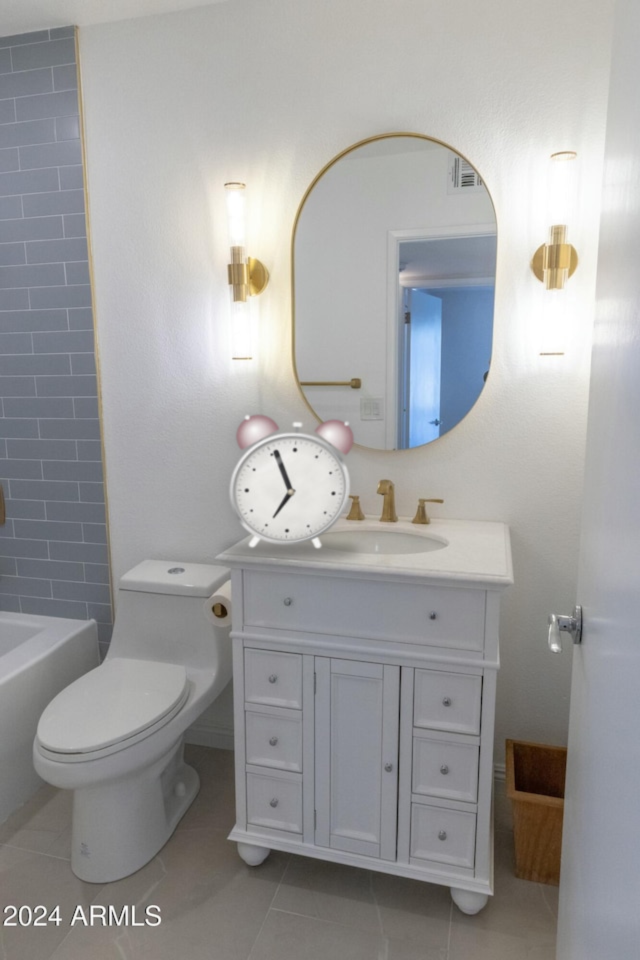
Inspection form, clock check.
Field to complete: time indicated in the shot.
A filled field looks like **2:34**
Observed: **6:56**
